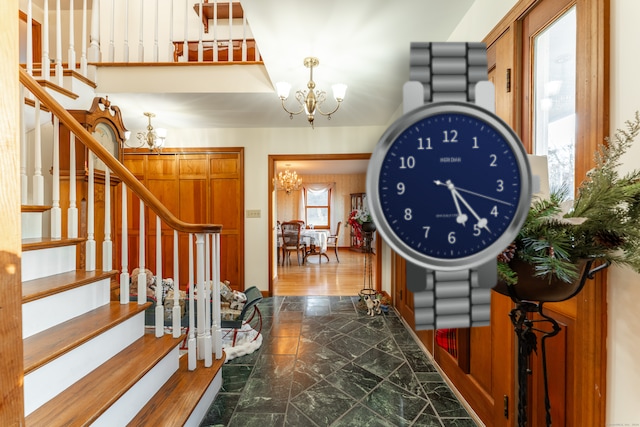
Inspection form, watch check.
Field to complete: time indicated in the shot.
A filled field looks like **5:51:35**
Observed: **5:23:18**
